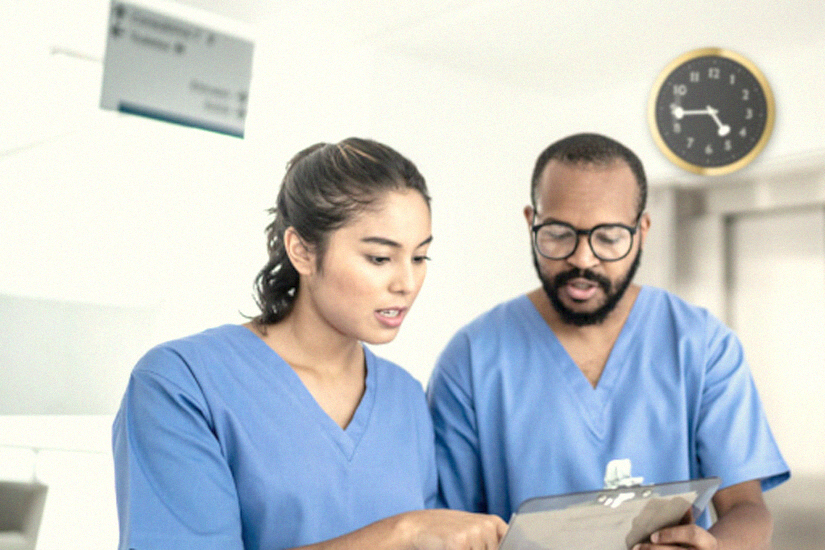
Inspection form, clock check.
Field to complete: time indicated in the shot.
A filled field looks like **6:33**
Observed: **4:44**
